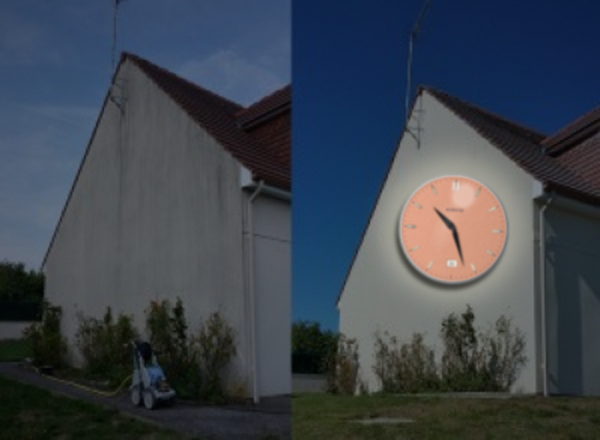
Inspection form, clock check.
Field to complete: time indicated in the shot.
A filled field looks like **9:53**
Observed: **10:27**
